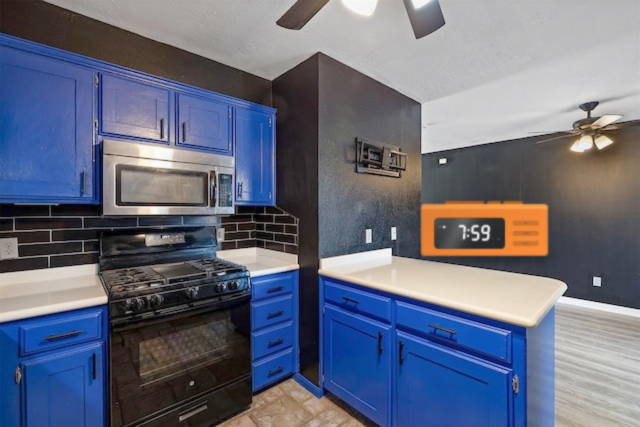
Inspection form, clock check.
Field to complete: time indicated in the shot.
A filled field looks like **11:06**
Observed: **7:59**
